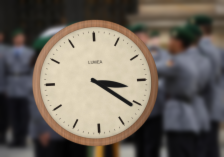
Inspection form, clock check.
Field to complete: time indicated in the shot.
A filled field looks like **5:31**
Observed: **3:21**
